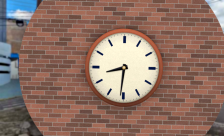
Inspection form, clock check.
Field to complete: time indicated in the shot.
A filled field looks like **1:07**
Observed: **8:31**
